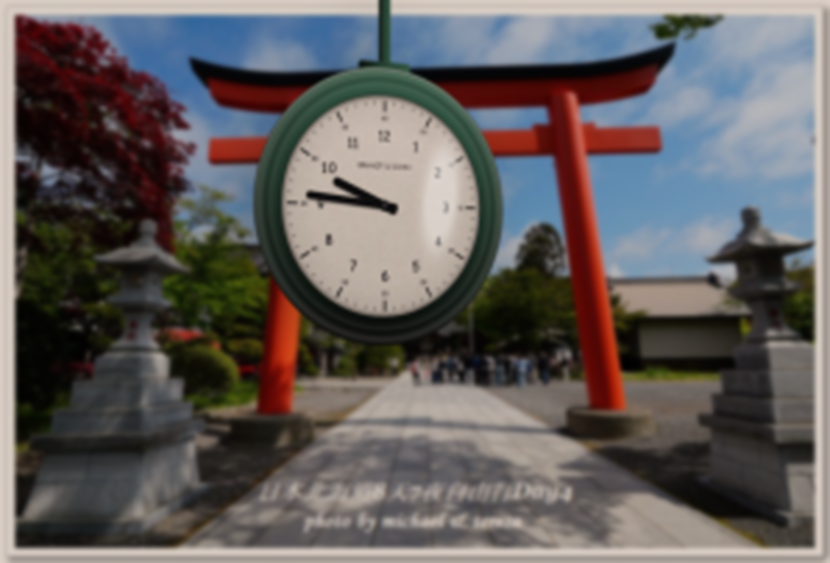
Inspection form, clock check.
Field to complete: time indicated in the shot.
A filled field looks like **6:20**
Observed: **9:46**
